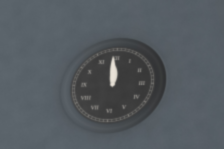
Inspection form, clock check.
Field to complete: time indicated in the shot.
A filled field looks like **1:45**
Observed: **11:59**
